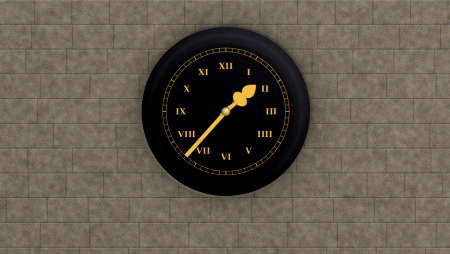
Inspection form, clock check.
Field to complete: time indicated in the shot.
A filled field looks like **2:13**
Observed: **1:37**
